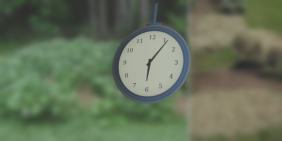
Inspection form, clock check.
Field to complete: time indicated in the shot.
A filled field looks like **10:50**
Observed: **6:06**
